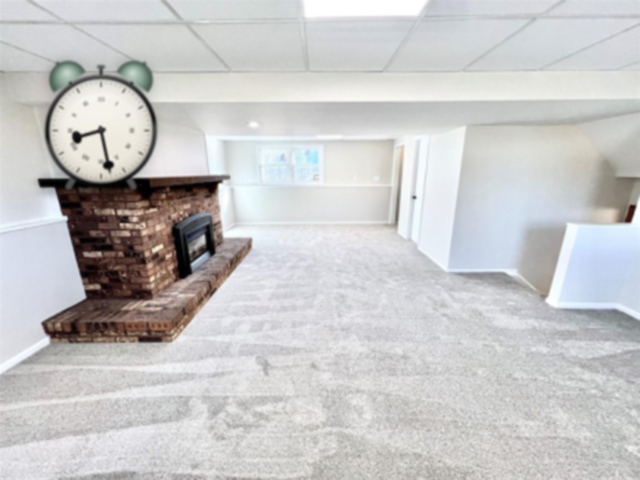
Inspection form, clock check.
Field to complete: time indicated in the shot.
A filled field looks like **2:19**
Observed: **8:28**
